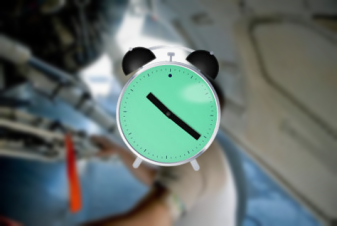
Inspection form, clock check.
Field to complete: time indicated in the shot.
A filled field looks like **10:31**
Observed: **10:21**
